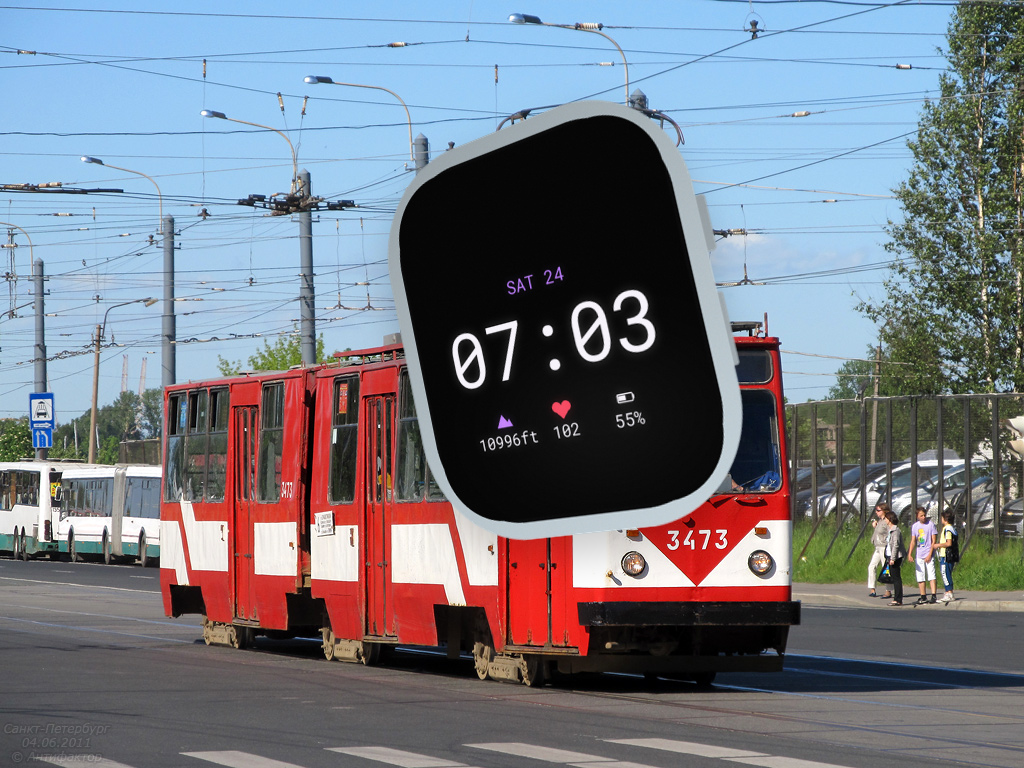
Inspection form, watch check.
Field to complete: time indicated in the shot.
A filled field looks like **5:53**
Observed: **7:03**
